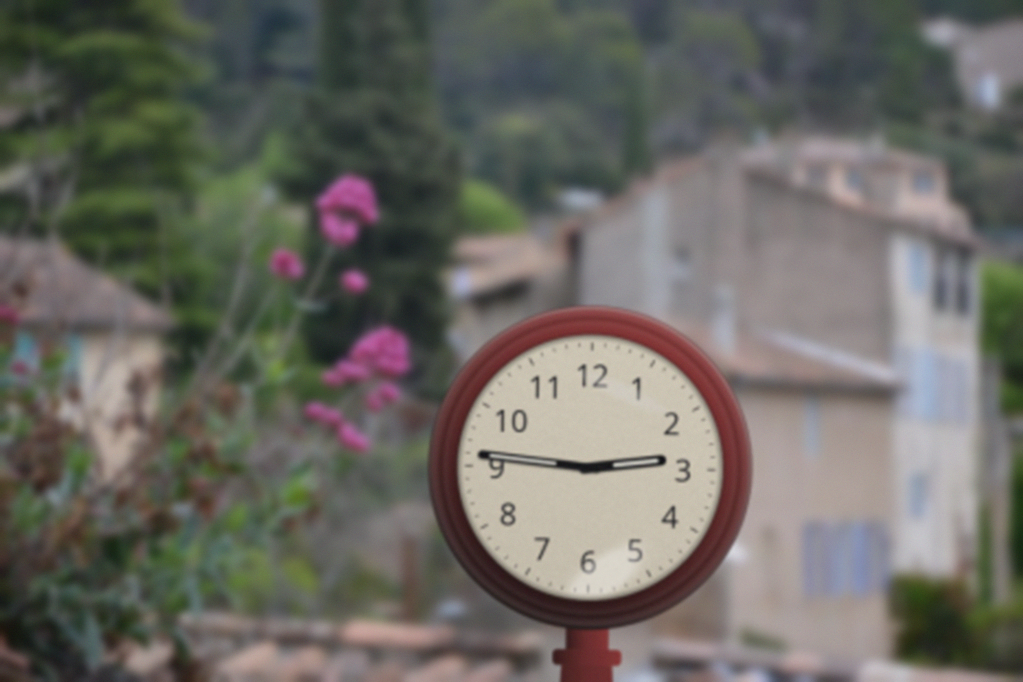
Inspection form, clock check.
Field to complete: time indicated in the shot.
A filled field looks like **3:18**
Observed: **2:46**
